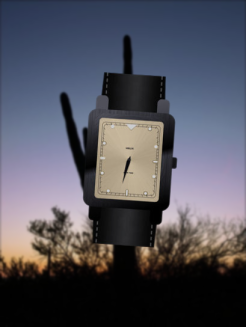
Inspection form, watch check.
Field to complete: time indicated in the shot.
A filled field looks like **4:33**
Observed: **6:32**
